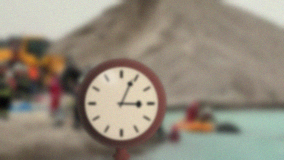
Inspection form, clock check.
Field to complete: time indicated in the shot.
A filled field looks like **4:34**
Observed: **3:04**
